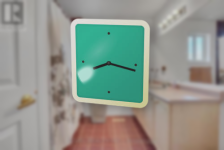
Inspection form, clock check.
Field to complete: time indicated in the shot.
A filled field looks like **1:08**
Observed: **8:17**
